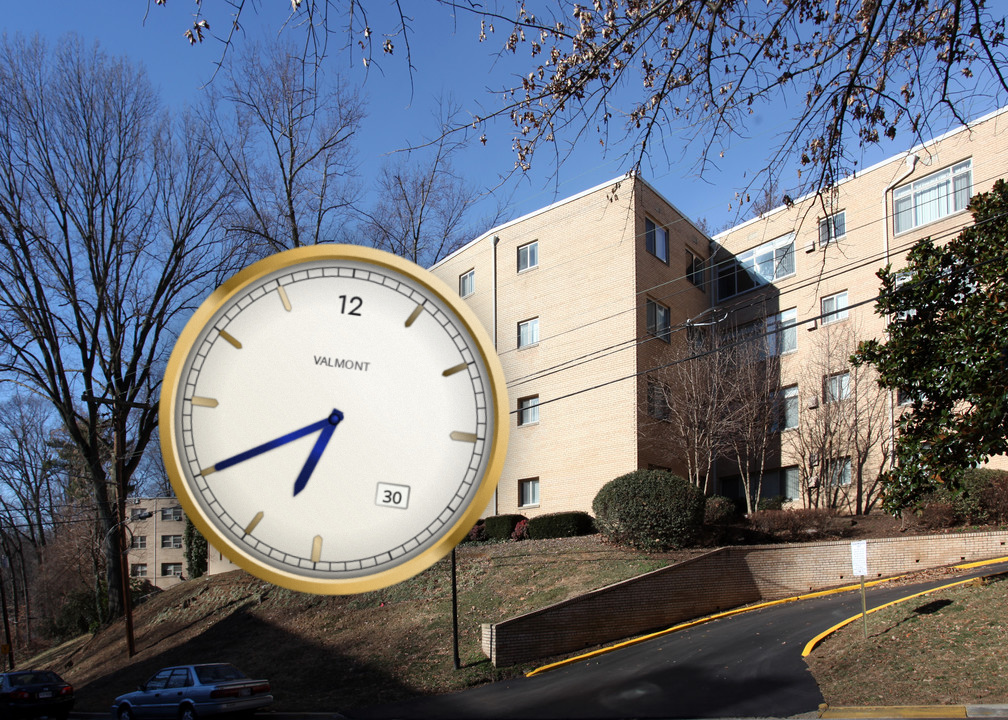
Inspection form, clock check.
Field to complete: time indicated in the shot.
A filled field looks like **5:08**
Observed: **6:40**
